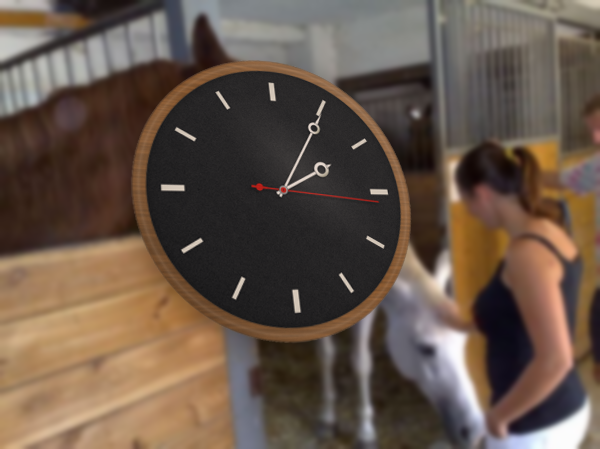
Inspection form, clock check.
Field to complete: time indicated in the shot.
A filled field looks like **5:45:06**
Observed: **2:05:16**
